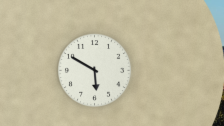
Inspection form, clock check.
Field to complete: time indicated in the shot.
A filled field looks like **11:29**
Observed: **5:50**
